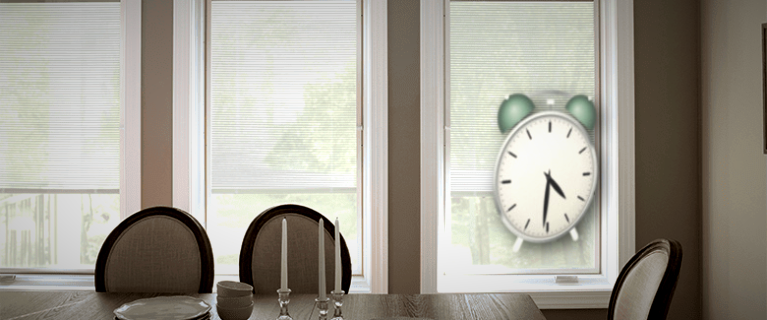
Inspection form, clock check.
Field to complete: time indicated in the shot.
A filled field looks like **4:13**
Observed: **4:31**
